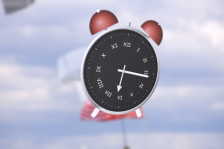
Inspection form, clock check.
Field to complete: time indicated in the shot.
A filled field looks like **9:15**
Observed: **6:16**
